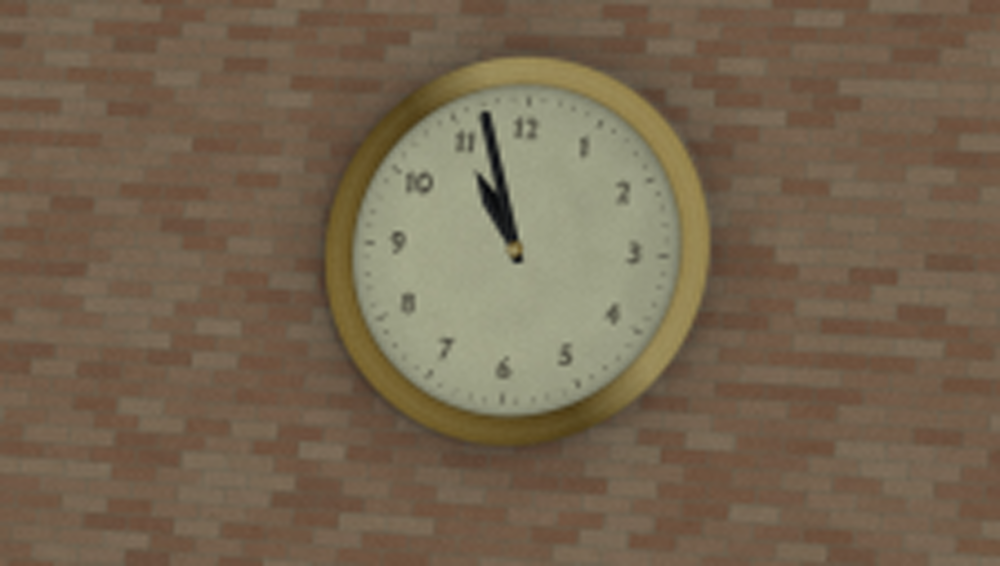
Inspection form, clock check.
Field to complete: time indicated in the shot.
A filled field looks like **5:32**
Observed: **10:57**
